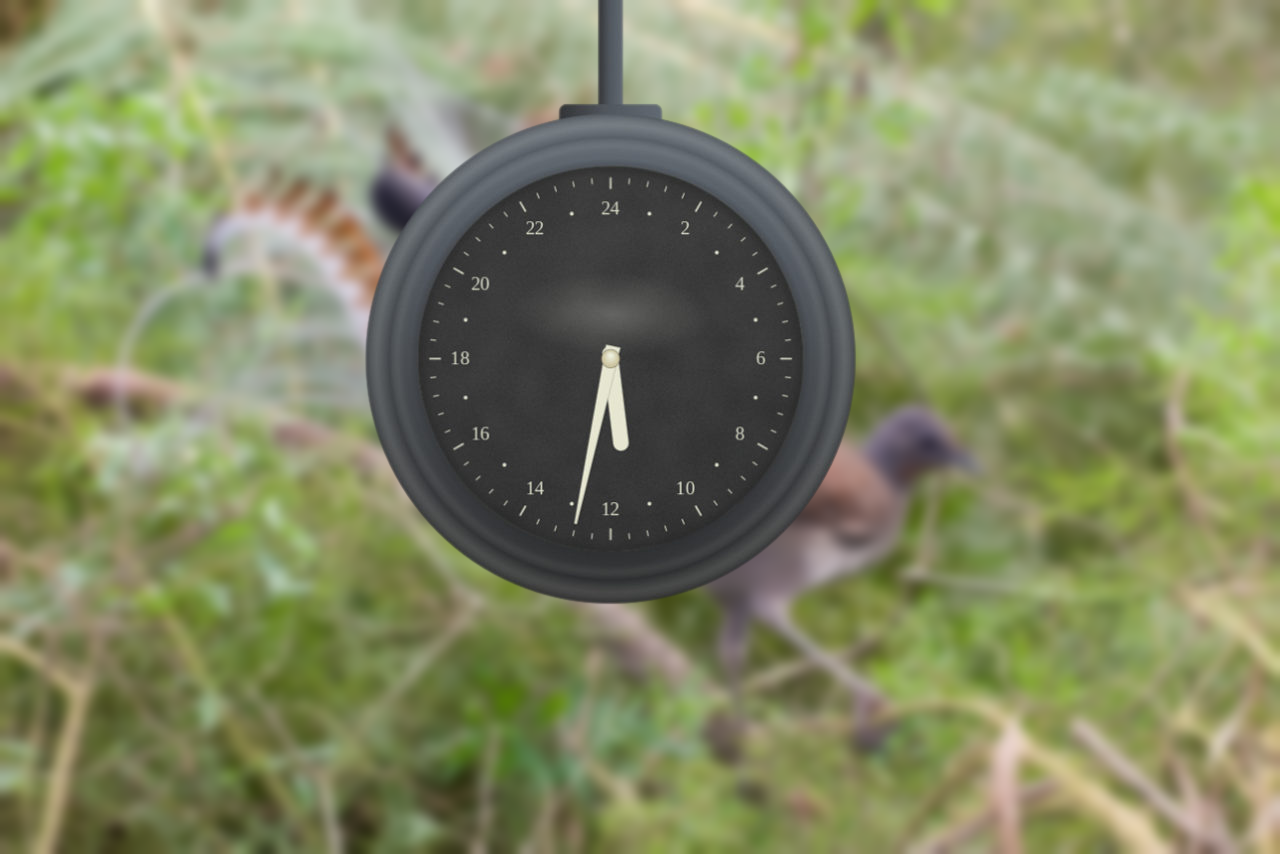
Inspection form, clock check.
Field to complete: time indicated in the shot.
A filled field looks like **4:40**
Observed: **11:32**
